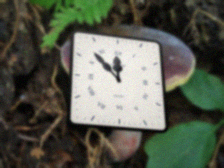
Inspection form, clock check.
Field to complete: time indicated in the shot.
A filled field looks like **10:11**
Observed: **11:53**
